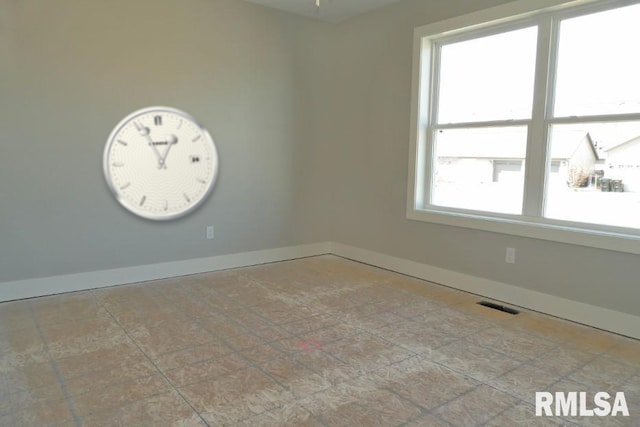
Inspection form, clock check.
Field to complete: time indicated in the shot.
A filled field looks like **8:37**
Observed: **12:56**
